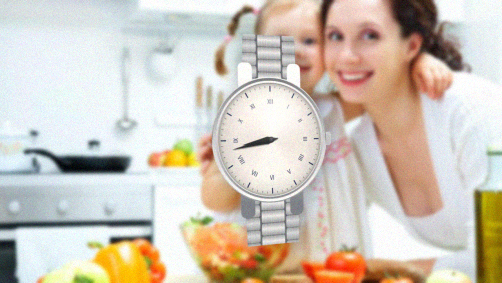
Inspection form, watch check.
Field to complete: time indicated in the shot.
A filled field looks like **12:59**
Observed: **8:43**
